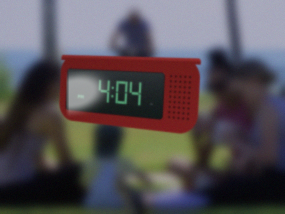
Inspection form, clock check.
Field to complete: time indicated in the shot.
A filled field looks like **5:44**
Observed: **4:04**
